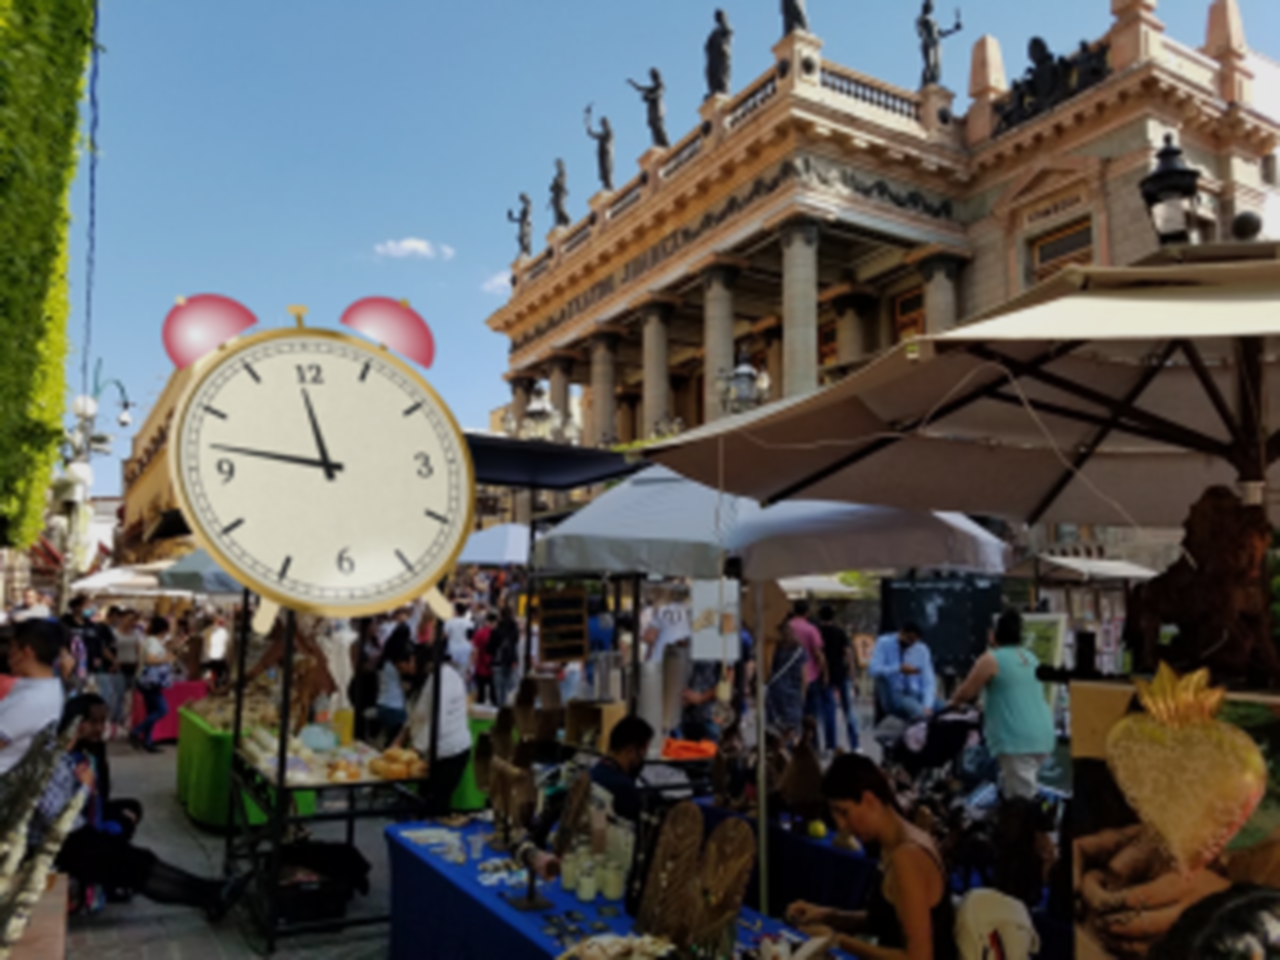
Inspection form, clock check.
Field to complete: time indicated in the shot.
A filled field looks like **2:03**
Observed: **11:47**
